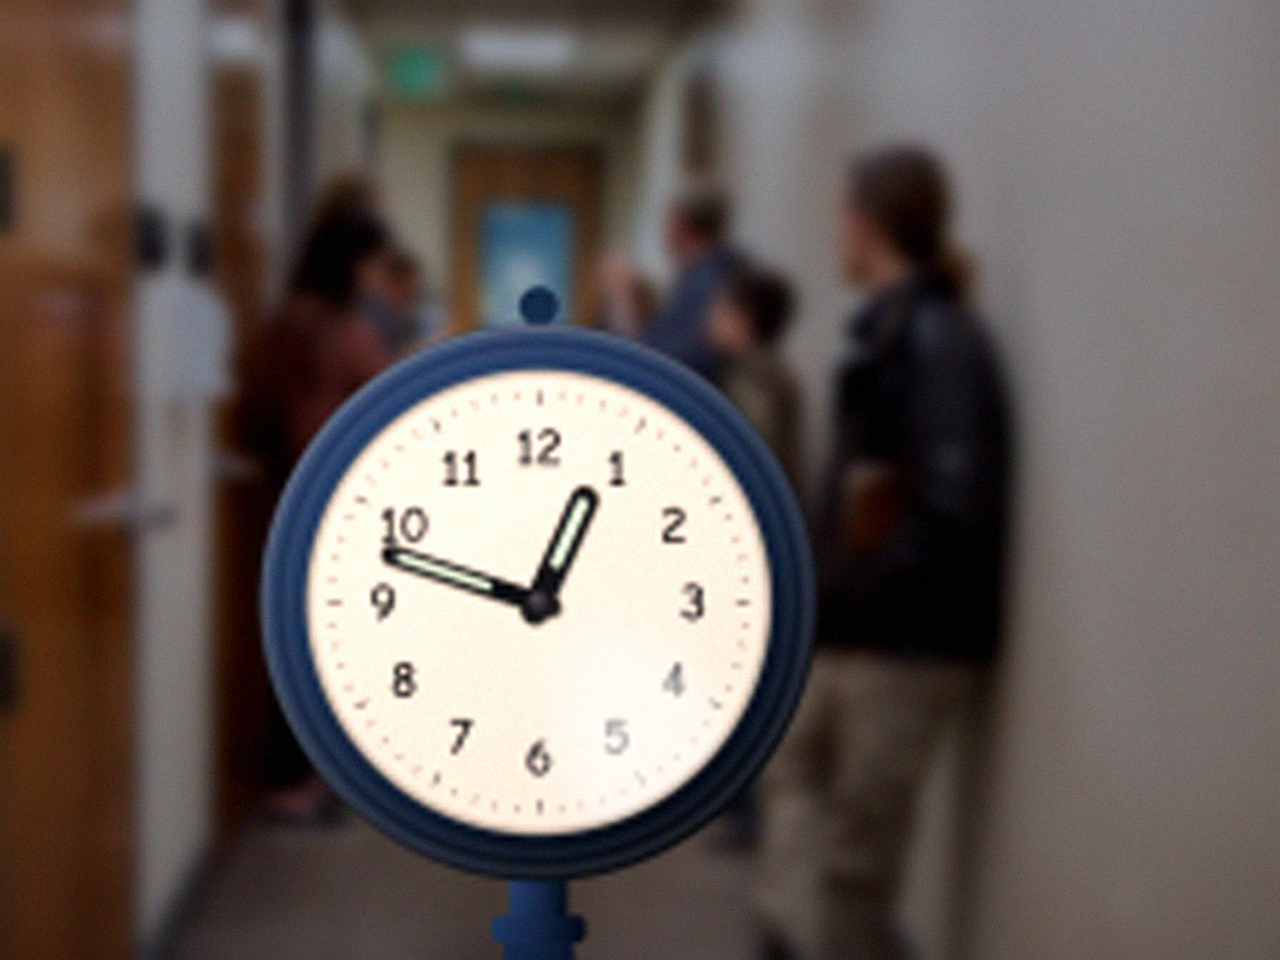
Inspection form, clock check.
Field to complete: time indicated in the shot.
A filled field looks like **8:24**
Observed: **12:48**
